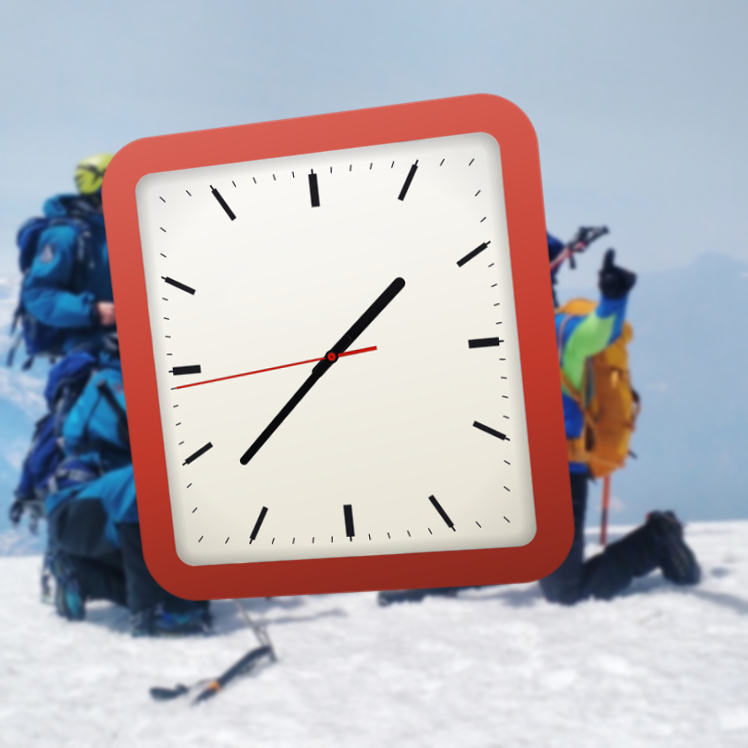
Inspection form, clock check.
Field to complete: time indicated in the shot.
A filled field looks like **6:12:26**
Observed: **1:37:44**
